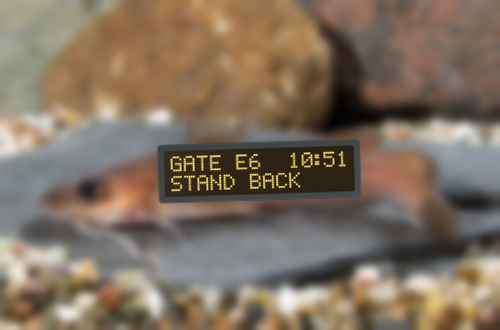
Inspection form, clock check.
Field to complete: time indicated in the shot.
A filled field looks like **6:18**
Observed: **10:51**
